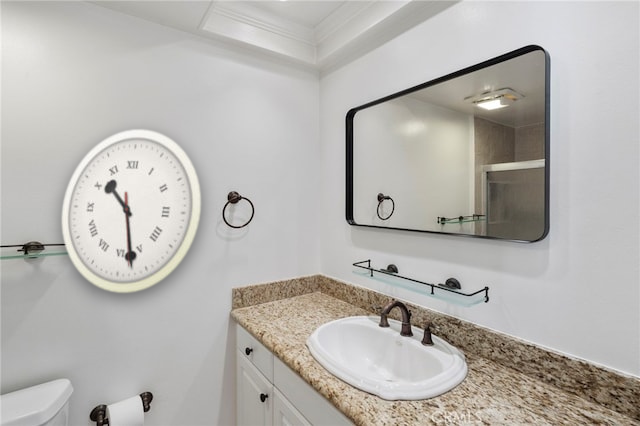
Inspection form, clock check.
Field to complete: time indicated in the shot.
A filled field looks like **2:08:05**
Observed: **10:27:28**
